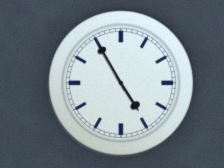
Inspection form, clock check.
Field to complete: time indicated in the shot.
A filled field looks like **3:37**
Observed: **4:55**
